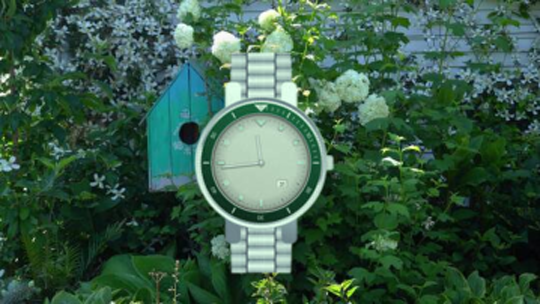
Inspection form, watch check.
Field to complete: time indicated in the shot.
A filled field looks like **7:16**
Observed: **11:44**
